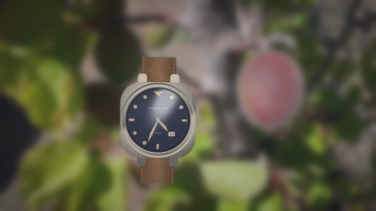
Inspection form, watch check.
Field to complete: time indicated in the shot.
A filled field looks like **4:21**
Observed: **4:34**
